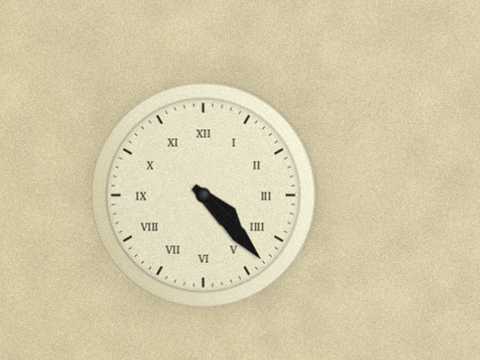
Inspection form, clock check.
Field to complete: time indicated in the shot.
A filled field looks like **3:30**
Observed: **4:23**
